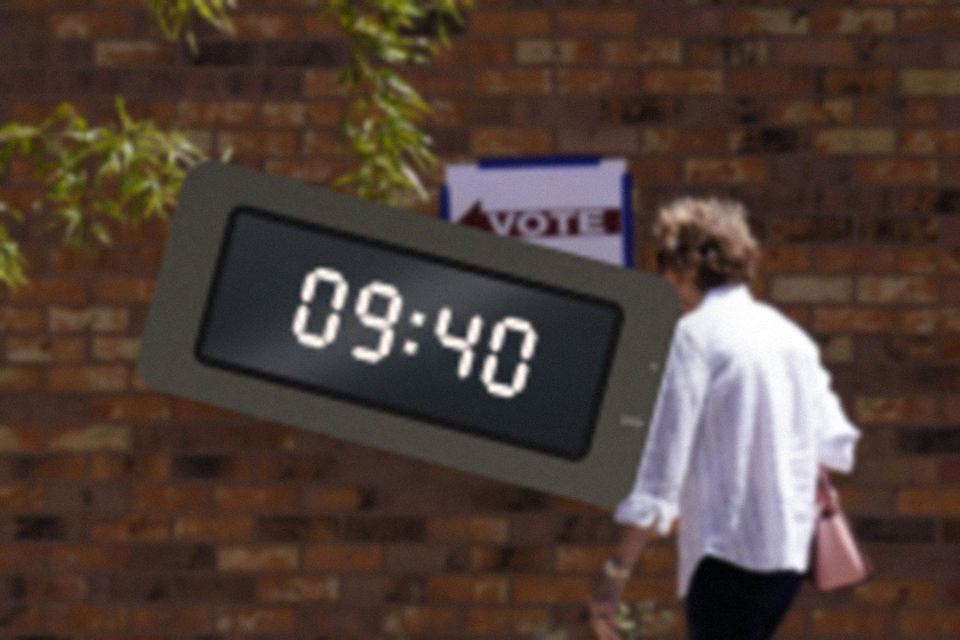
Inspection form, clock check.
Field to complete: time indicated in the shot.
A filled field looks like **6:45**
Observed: **9:40**
